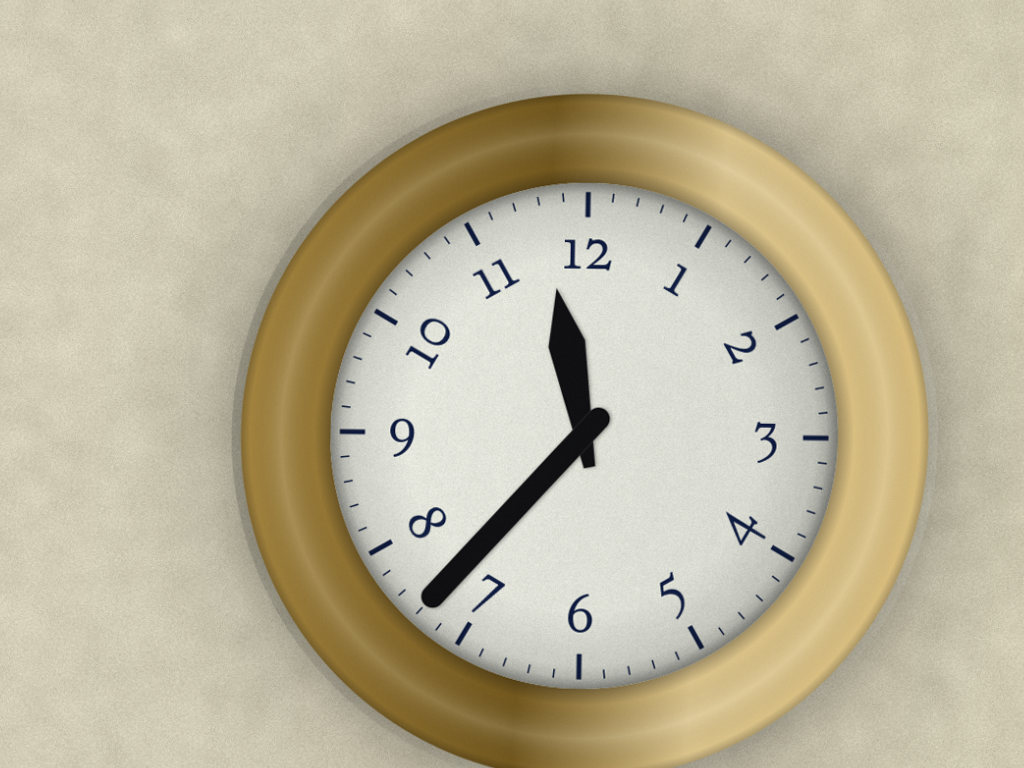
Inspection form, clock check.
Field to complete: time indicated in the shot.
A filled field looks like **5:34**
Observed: **11:37**
